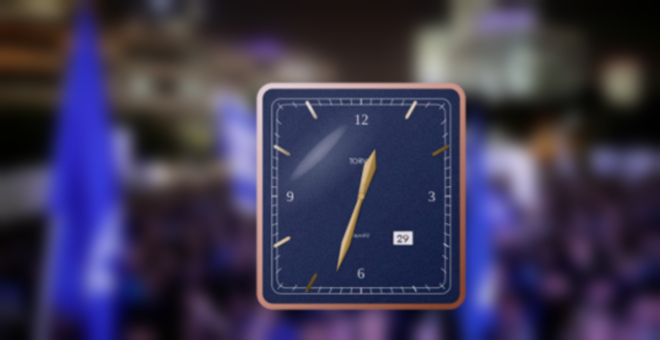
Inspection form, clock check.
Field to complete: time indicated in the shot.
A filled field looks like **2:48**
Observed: **12:33**
